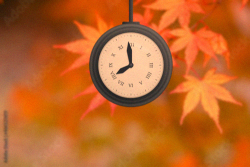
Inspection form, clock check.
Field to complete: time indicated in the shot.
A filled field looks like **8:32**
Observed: **7:59**
